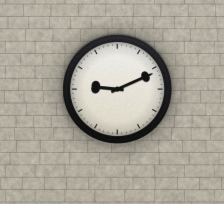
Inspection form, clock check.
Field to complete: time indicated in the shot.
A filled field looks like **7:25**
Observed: **9:11**
